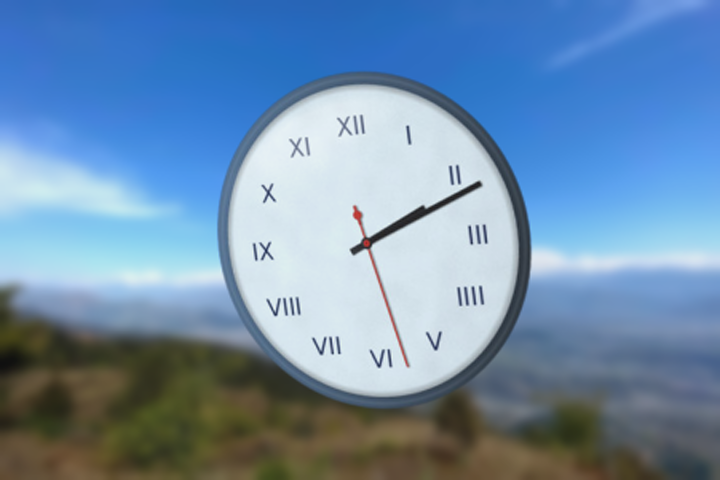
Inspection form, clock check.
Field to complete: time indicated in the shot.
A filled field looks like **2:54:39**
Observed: **2:11:28**
